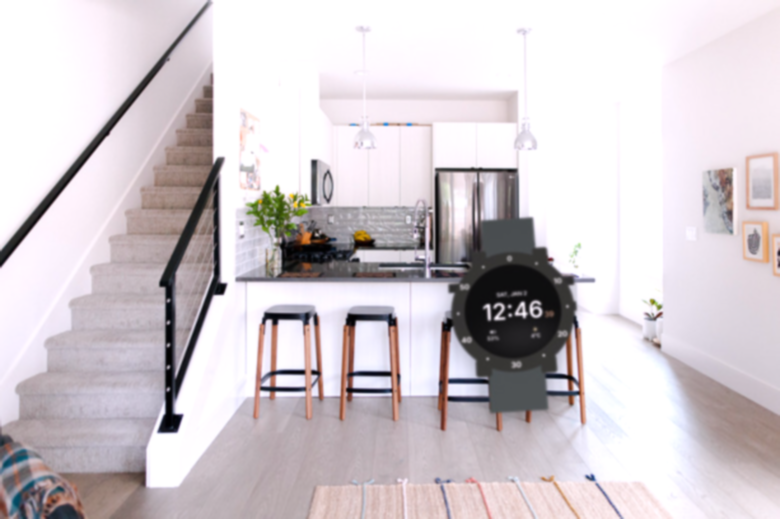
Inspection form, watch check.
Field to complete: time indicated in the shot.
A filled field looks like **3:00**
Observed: **12:46**
